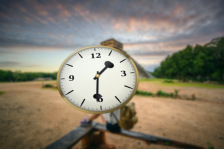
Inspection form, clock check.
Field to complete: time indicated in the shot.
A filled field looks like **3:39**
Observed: **1:31**
